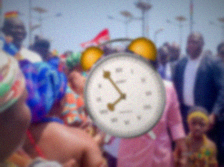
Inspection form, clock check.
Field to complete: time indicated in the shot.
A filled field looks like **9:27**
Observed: **7:55**
